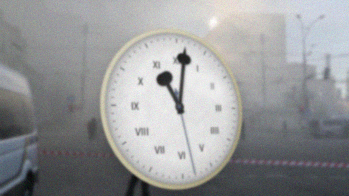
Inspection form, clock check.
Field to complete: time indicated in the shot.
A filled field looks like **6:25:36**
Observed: **11:01:28**
